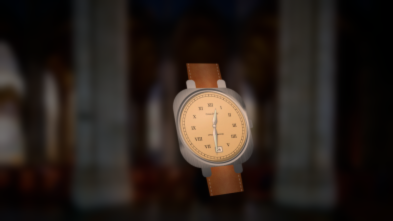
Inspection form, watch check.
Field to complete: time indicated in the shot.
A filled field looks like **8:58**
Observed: **12:31**
